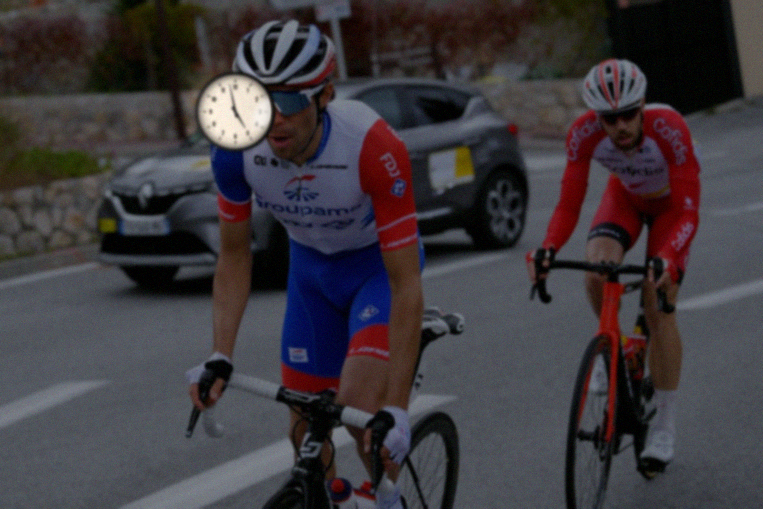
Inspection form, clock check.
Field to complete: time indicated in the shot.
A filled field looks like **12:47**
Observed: **4:58**
